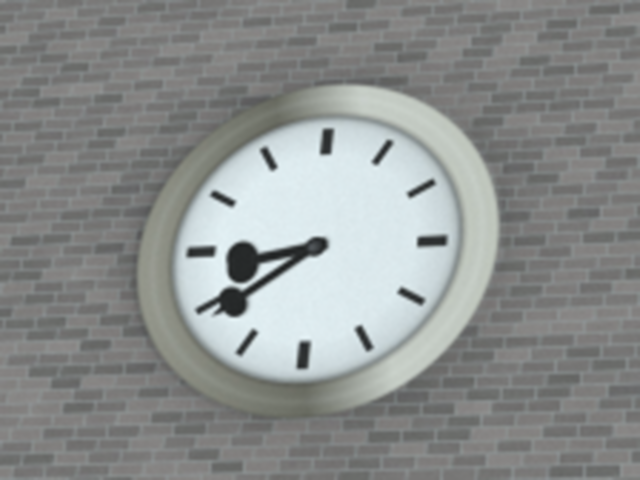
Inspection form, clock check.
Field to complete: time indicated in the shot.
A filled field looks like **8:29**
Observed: **8:39**
